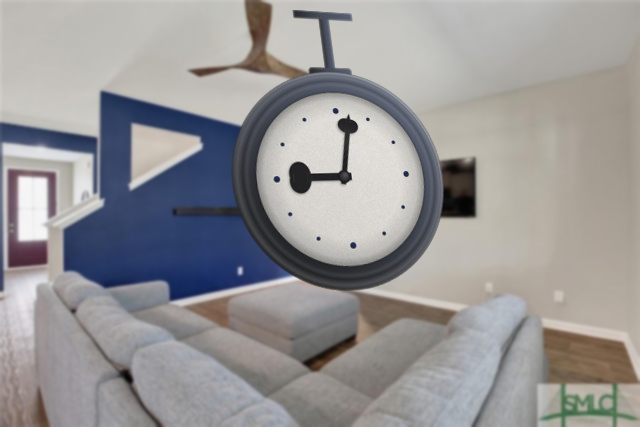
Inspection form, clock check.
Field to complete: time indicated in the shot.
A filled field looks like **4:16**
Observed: **9:02**
